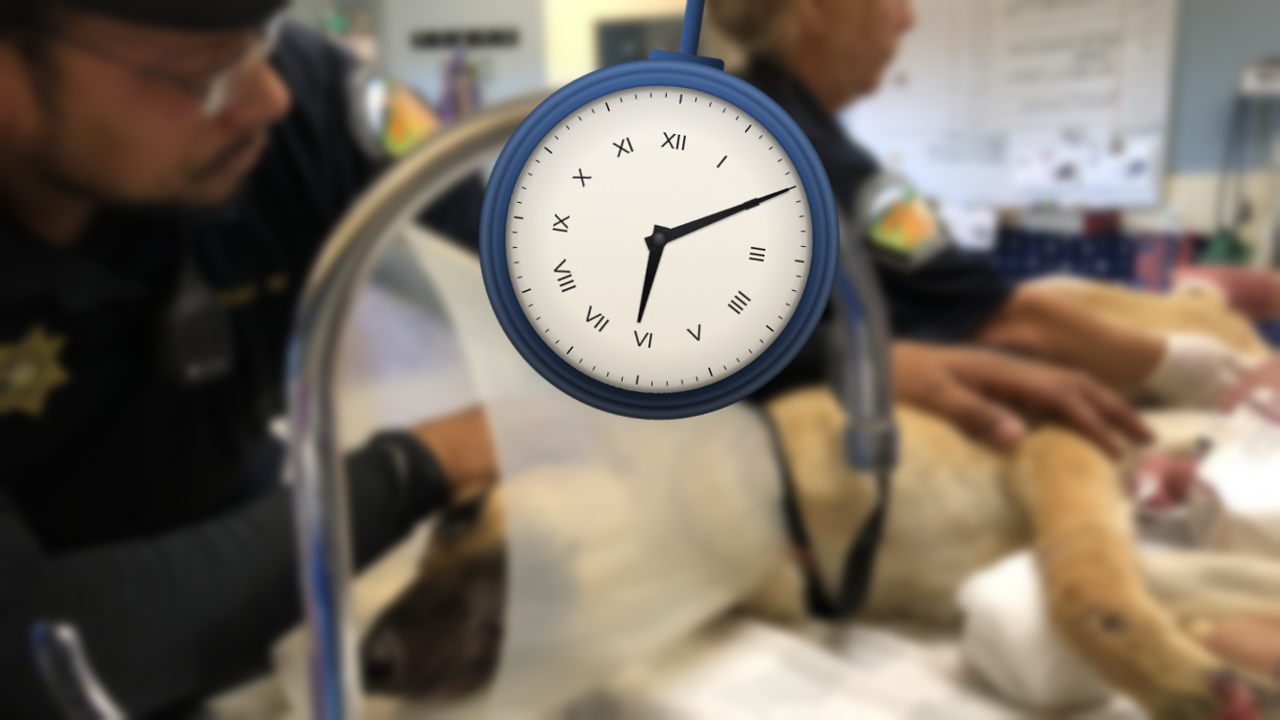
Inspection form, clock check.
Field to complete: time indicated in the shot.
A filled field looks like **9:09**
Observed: **6:10**
